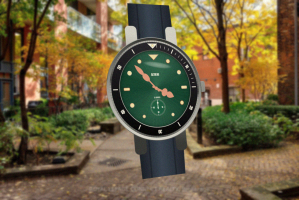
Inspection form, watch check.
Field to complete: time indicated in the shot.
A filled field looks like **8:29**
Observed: **3:53**
